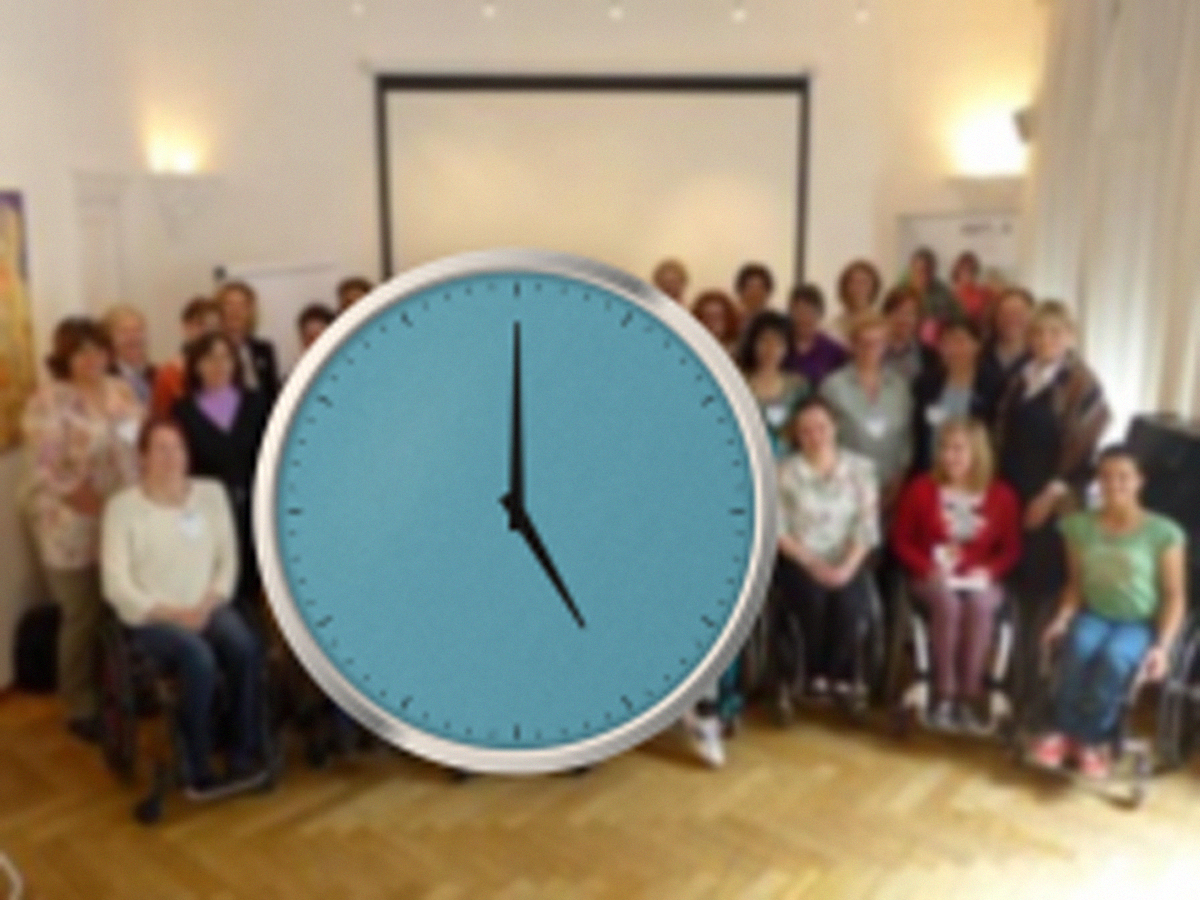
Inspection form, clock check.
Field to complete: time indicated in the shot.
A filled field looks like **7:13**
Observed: **5:00**
